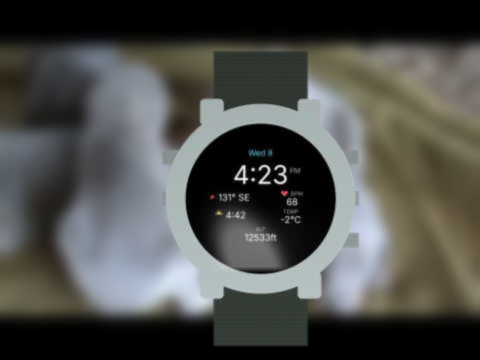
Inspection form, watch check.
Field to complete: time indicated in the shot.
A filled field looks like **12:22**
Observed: **4:23**
